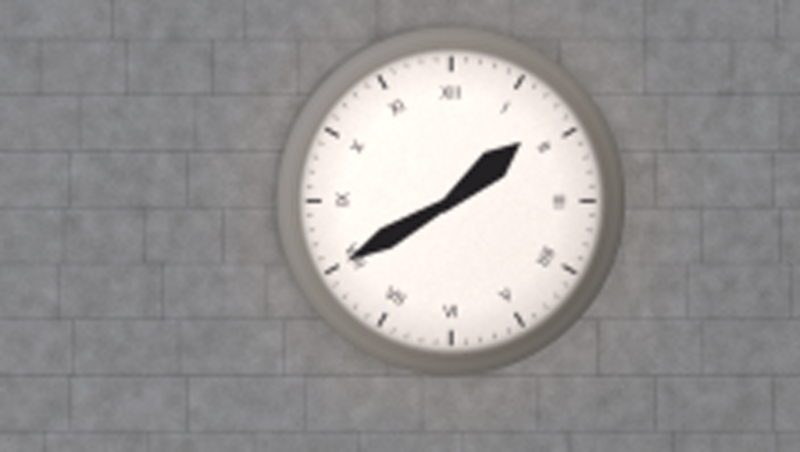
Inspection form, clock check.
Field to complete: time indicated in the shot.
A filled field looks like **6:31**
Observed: **1:40**
